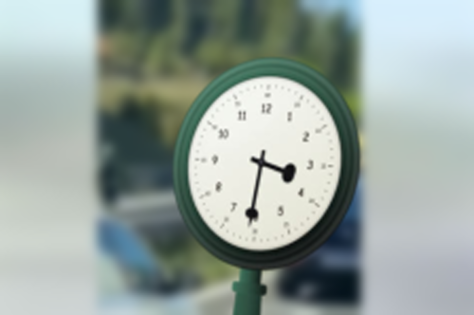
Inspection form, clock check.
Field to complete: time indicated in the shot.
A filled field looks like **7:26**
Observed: **3:31**
